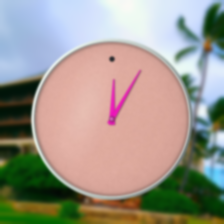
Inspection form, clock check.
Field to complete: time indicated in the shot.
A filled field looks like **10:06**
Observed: **12:05**
